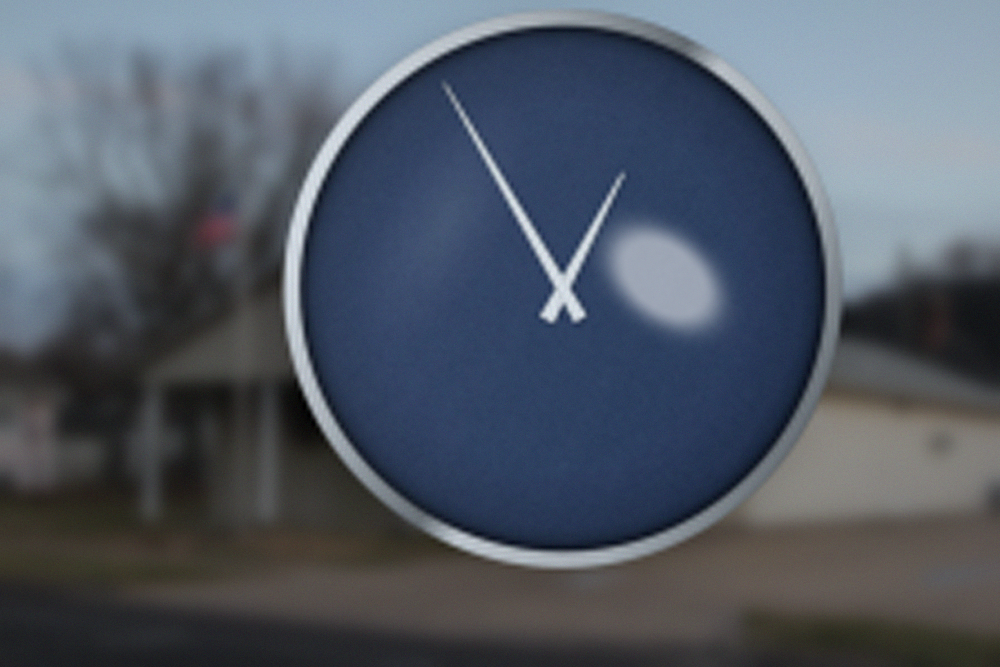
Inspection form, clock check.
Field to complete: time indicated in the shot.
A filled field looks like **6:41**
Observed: **12:55**
